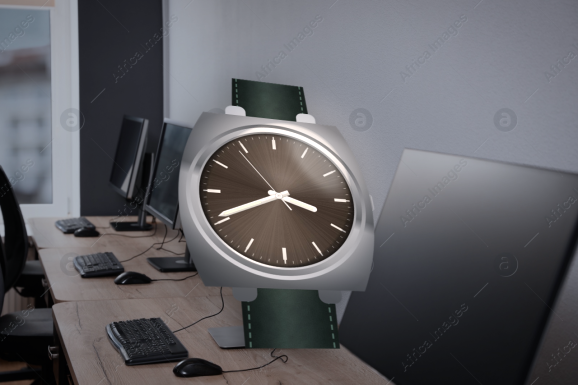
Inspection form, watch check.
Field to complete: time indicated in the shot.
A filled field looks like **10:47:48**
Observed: **3:40:54**
